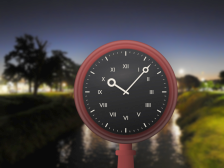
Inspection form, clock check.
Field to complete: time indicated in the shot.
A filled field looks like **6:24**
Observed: **10:07**
